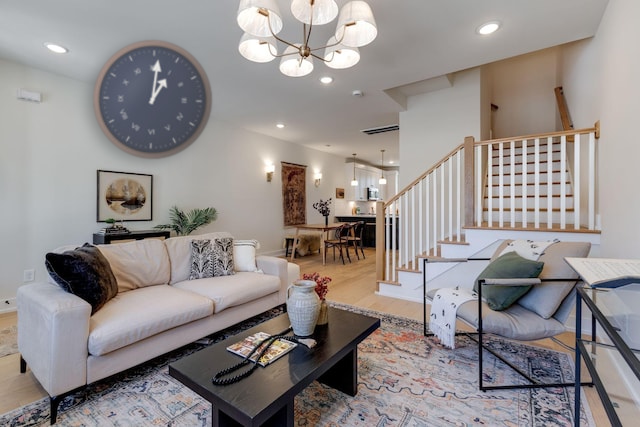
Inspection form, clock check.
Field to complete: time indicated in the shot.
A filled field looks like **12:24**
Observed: **1:01**
